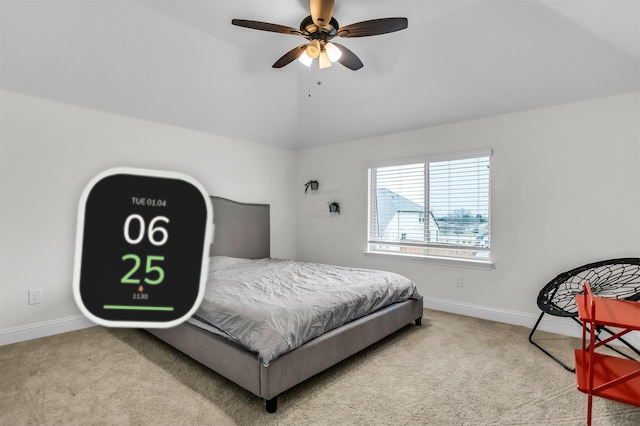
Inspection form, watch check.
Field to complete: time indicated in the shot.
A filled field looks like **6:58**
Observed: **6:25**
